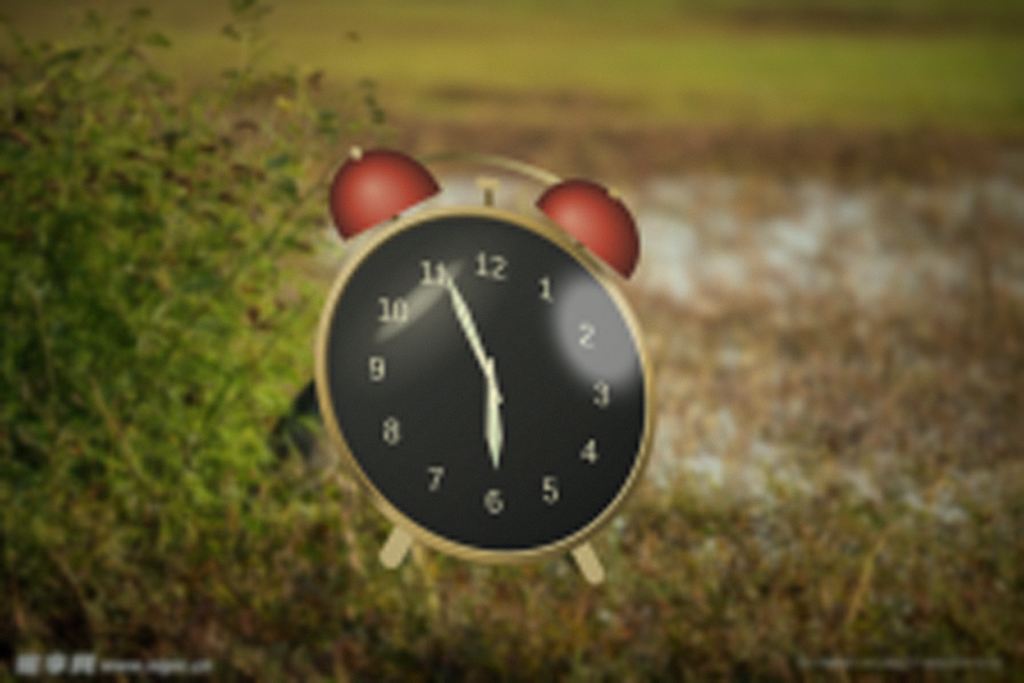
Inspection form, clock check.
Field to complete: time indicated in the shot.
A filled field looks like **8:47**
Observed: **5:56**
